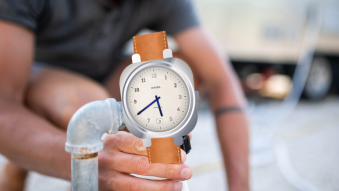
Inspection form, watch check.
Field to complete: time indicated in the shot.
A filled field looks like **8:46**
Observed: **5:40**
